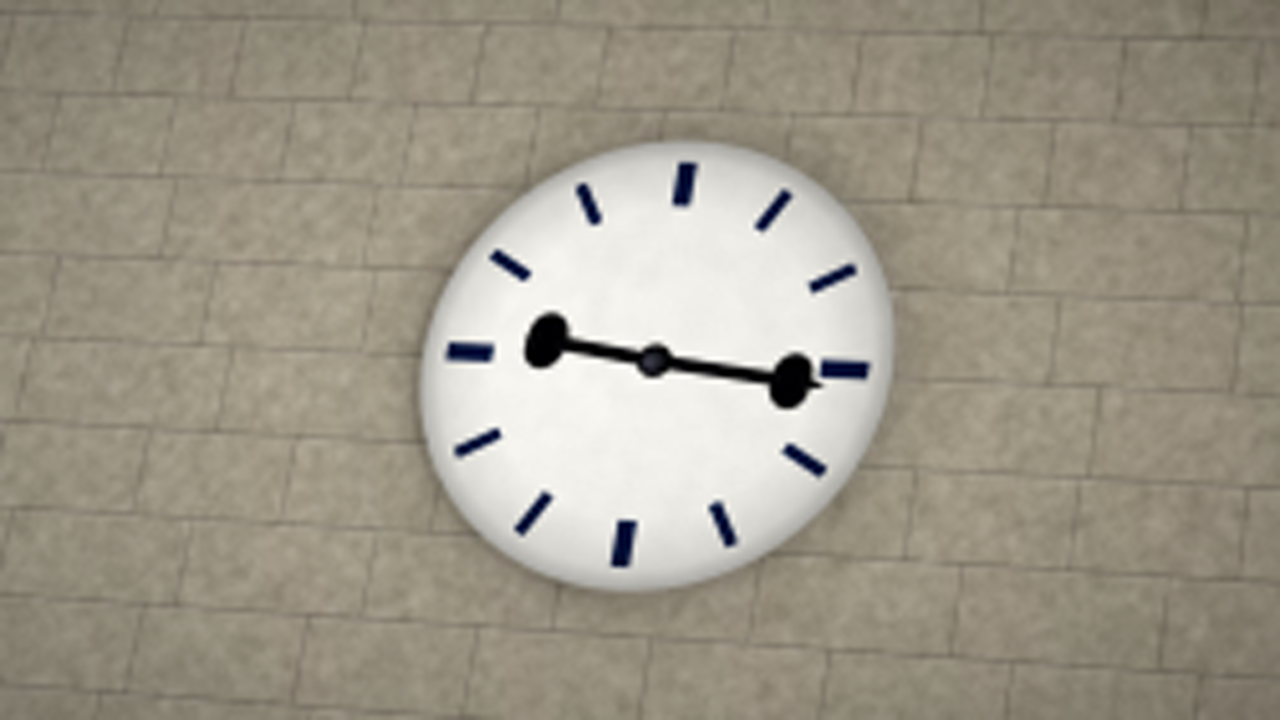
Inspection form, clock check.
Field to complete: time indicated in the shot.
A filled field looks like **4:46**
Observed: **9:16**
